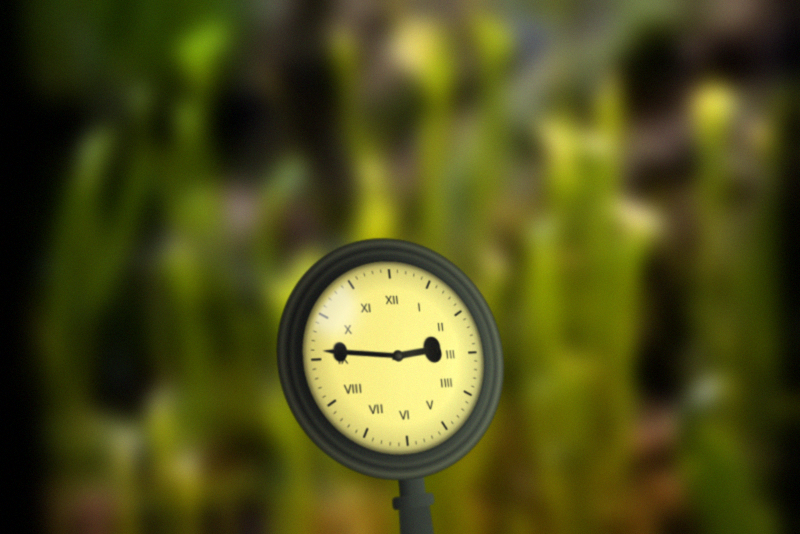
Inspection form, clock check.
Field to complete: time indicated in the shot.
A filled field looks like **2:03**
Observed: **2:46**
